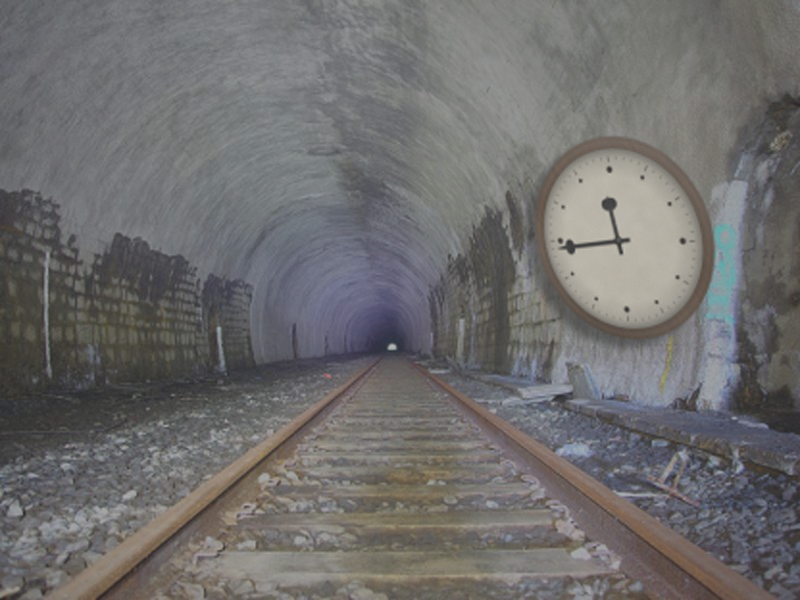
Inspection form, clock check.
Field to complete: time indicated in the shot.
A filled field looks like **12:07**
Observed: **11:44**
